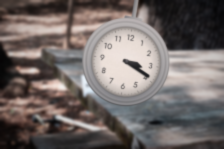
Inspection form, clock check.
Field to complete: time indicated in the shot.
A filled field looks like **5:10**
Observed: **3:19**
